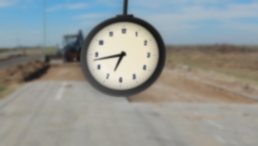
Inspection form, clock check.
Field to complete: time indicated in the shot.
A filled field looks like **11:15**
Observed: **6:43**
